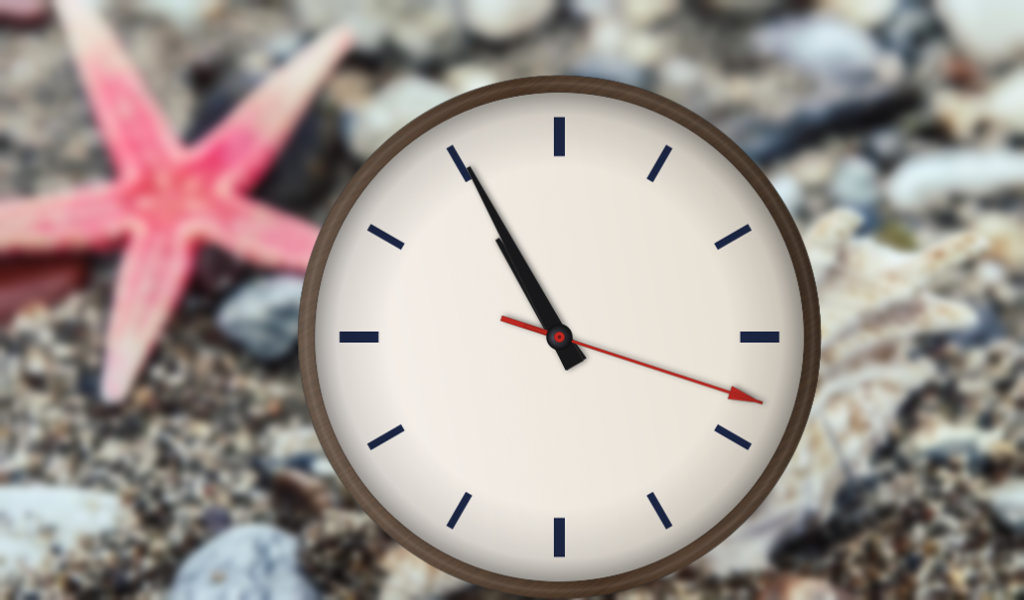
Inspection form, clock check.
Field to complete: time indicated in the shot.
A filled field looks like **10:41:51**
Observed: **10:55:18**
